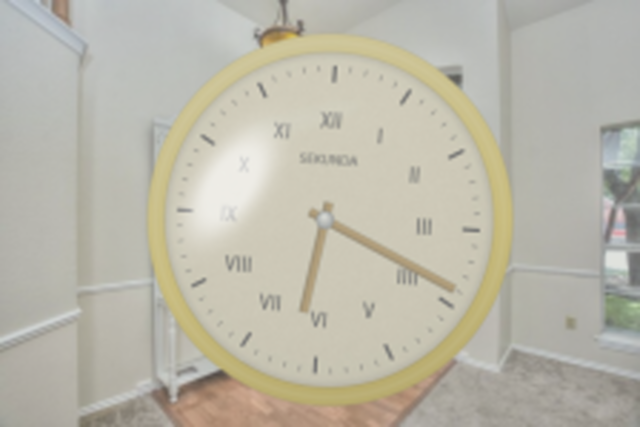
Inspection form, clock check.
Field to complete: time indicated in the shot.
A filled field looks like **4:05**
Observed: **6:19**
